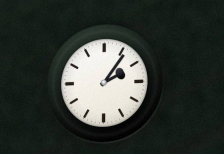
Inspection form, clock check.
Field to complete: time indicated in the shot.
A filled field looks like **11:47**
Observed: **2:06**
